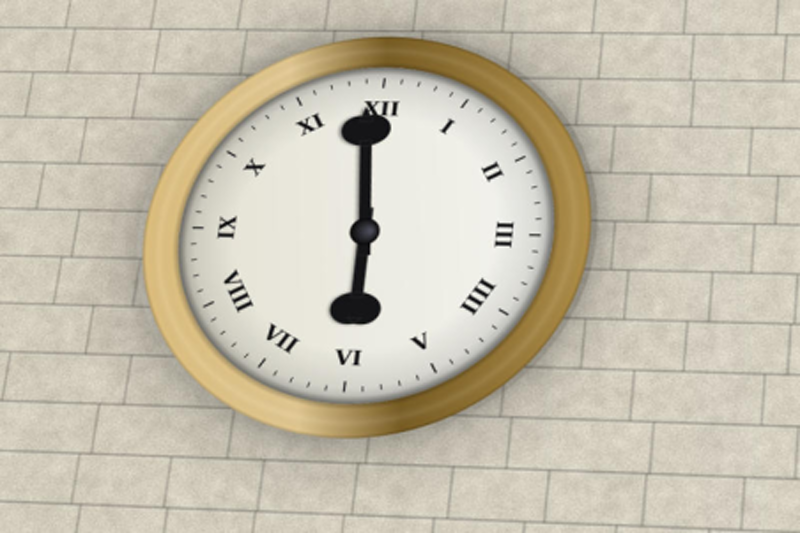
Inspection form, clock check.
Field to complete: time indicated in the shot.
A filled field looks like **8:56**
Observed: **5:59**
